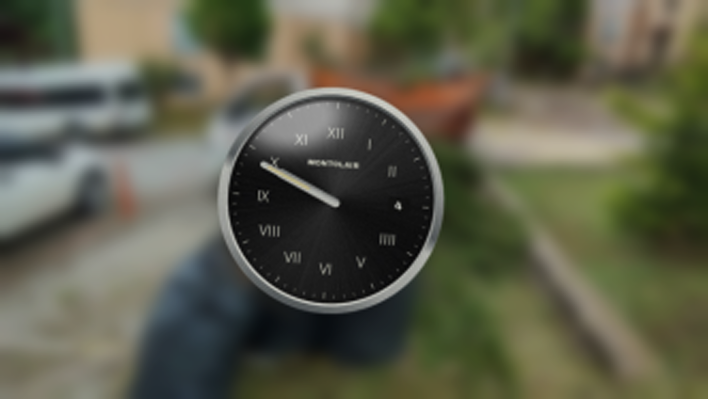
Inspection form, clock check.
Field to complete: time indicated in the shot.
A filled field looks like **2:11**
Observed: **9:49**
